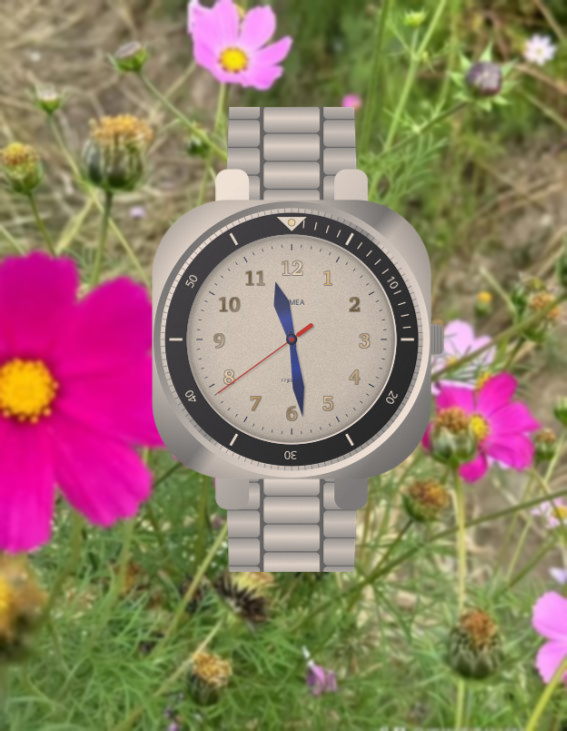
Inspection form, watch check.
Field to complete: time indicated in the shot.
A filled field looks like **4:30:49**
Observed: **11:28:39**
